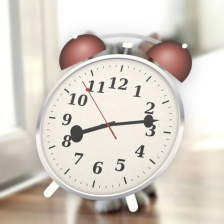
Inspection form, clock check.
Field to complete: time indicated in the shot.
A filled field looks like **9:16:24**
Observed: **8:12:53**
